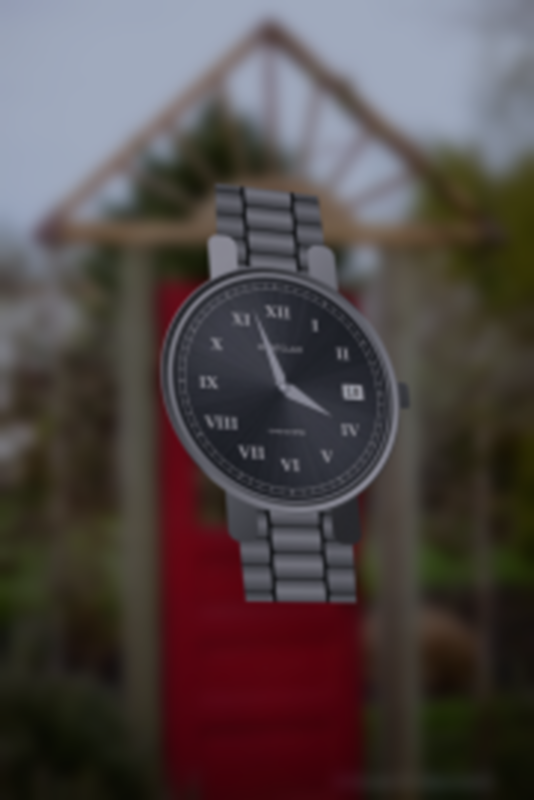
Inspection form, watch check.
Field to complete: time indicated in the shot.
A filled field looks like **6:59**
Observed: **3:57**
